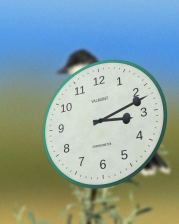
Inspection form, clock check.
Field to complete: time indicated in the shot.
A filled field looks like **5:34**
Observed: **3:12**
